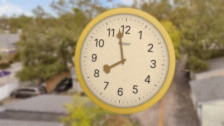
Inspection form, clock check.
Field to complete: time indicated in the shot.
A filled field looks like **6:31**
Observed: **7:58**
